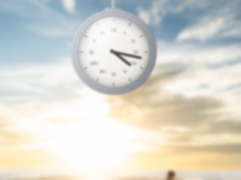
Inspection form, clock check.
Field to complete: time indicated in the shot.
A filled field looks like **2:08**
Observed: **4:17**
